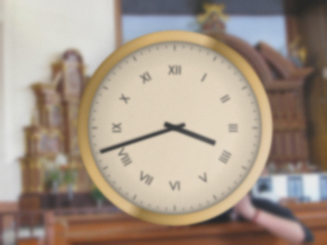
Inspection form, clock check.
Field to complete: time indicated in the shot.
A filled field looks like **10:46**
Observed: **3:42**
